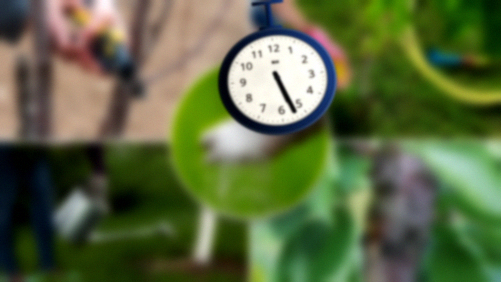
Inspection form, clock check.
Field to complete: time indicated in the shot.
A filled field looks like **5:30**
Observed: **5:27**
